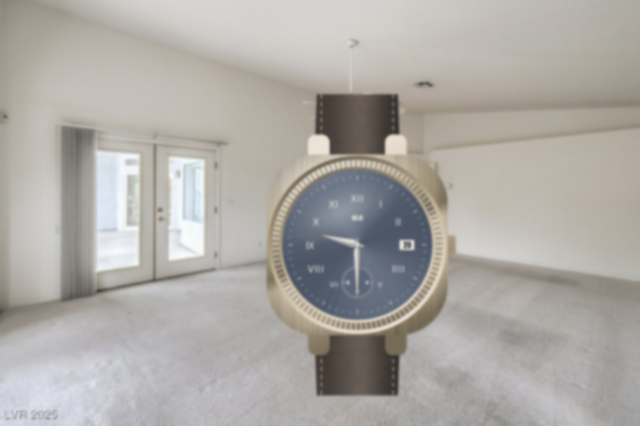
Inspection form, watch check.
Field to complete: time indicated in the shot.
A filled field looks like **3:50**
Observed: **9:30**
